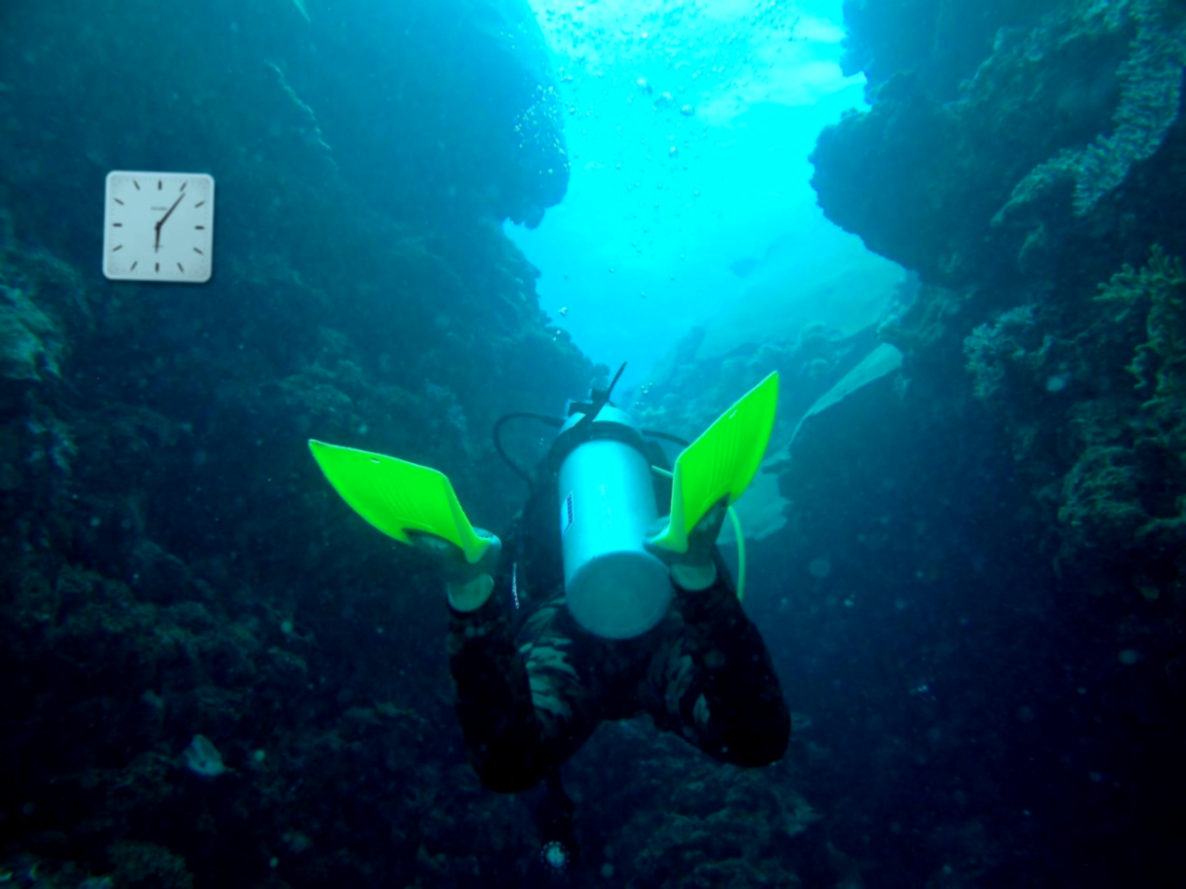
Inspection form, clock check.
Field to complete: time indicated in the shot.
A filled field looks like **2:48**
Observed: **6:06**
